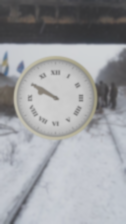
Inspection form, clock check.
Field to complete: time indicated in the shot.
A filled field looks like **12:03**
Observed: **9:50**
